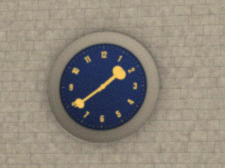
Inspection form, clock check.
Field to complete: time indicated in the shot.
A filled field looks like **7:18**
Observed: **1:39**
